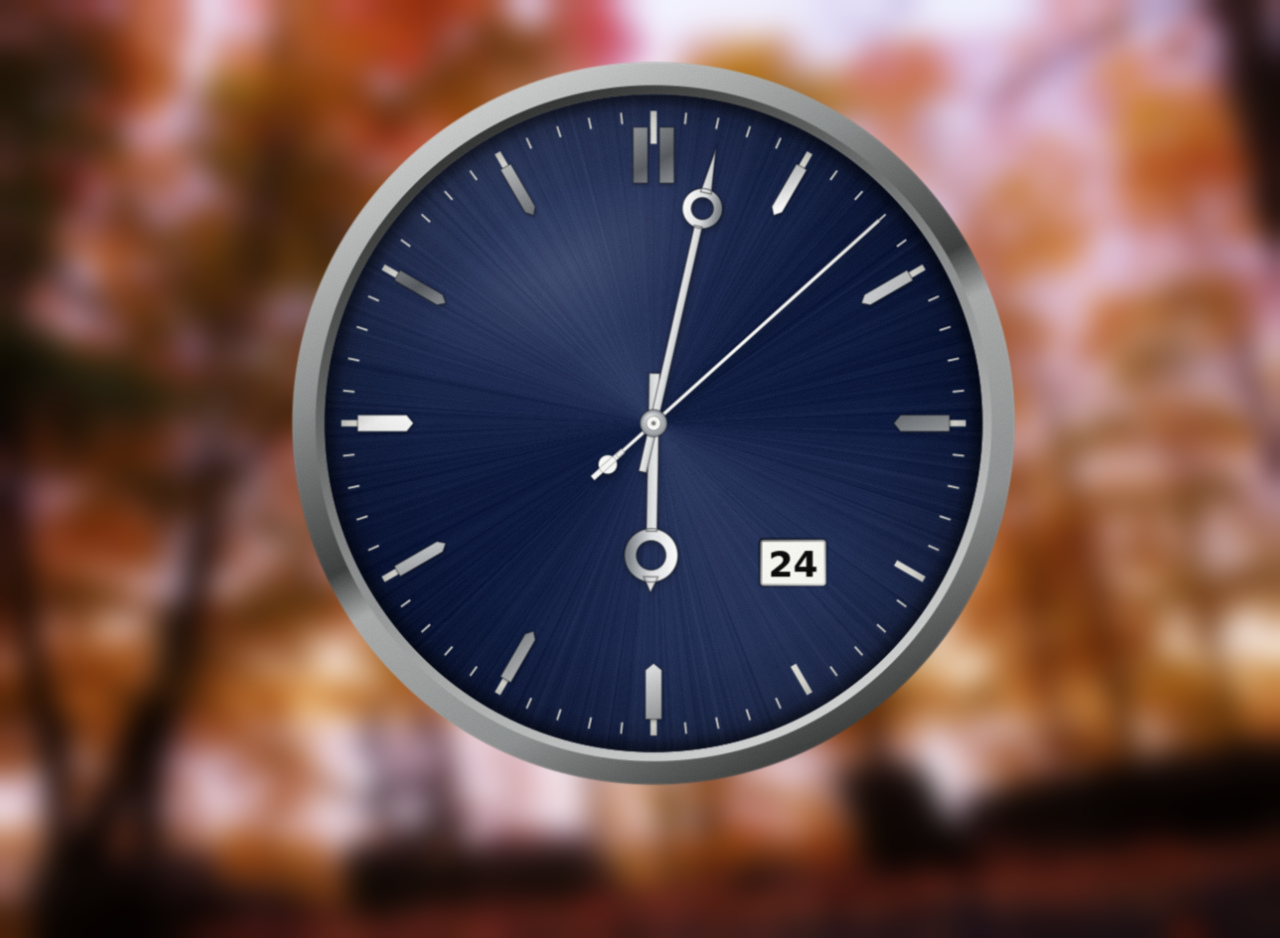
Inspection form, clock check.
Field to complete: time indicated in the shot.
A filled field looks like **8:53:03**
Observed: **6:02:08**
